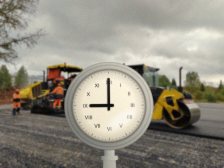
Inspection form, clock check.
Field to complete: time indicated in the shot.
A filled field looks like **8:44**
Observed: **9:00**
